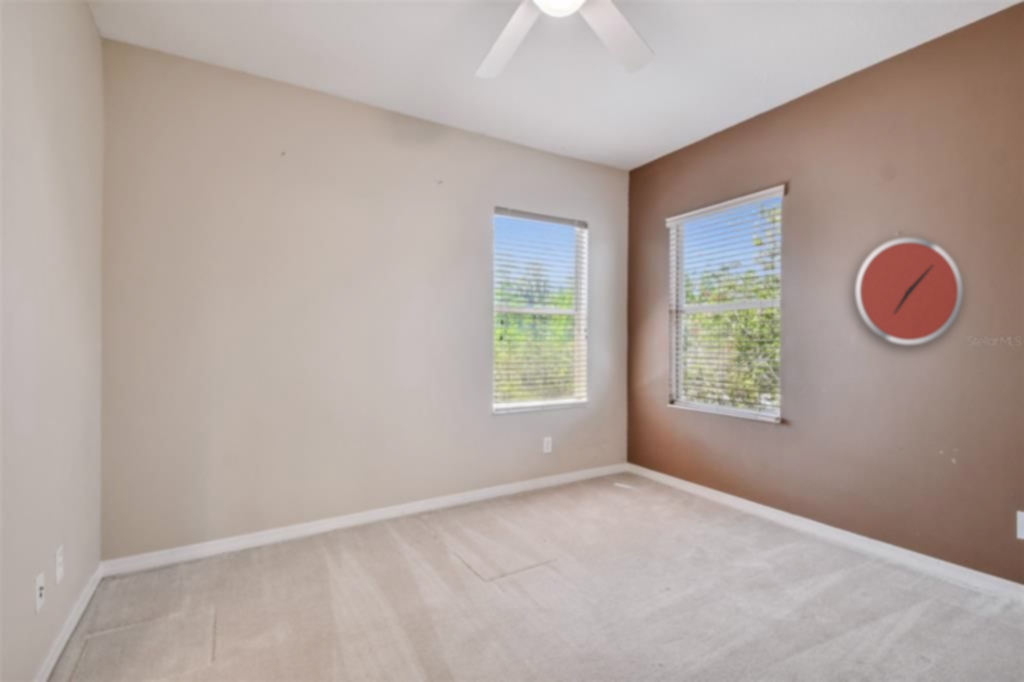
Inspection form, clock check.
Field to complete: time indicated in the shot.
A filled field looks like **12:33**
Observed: **7:07**
